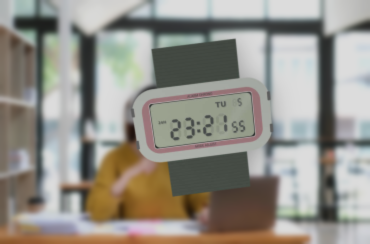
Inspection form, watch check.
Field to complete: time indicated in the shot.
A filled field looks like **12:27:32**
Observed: **23:21:55**
